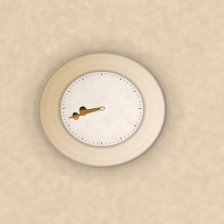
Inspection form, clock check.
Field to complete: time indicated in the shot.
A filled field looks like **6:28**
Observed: **8:42**
